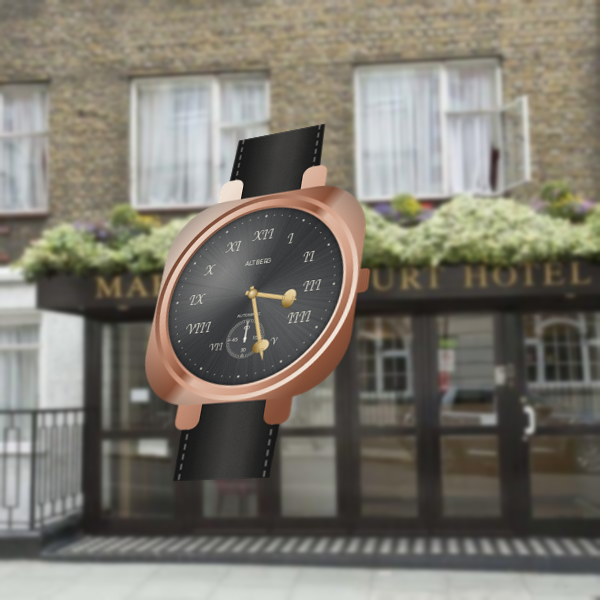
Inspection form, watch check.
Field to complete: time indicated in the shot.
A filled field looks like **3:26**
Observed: **3:27**
